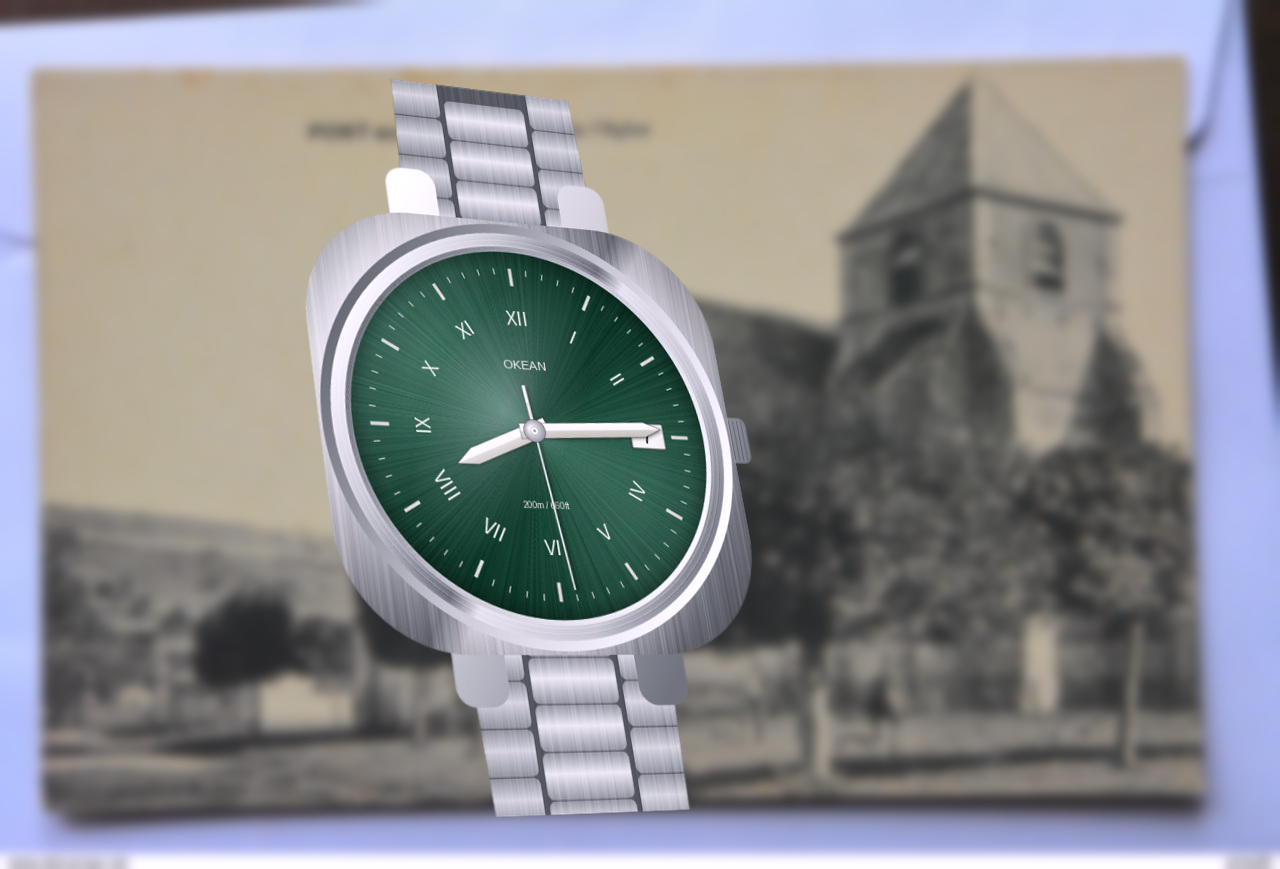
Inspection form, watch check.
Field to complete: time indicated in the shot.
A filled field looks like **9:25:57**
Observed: **8:14:29**
